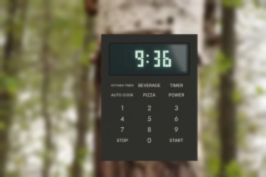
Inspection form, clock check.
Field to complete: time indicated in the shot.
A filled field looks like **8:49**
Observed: **9:36**
